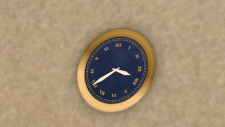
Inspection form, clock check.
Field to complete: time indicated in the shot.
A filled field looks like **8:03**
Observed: **3:40**
